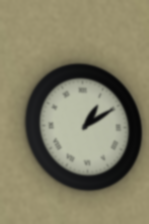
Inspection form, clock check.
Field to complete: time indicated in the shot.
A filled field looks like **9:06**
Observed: **1:10**
